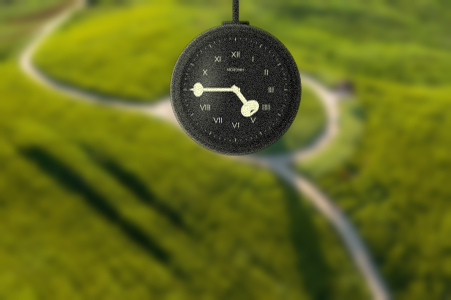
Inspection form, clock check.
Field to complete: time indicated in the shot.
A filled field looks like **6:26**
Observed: **4:45**
